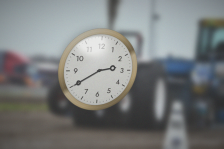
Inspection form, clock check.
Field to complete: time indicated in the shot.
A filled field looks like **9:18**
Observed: **2:40**
